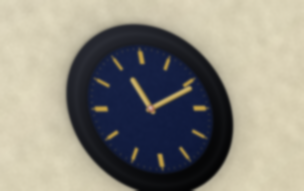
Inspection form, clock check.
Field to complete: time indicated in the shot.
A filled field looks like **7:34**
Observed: **11:11**
